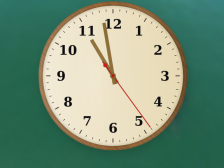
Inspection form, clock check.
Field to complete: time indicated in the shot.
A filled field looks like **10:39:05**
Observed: **10:58:24**
